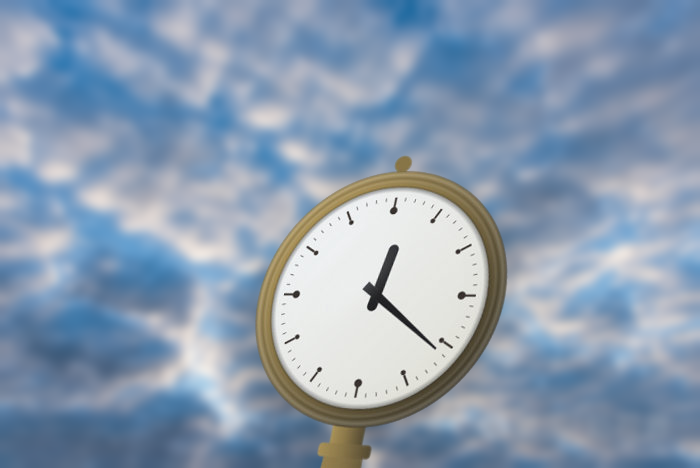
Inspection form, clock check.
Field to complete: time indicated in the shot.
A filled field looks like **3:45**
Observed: **12:21**
